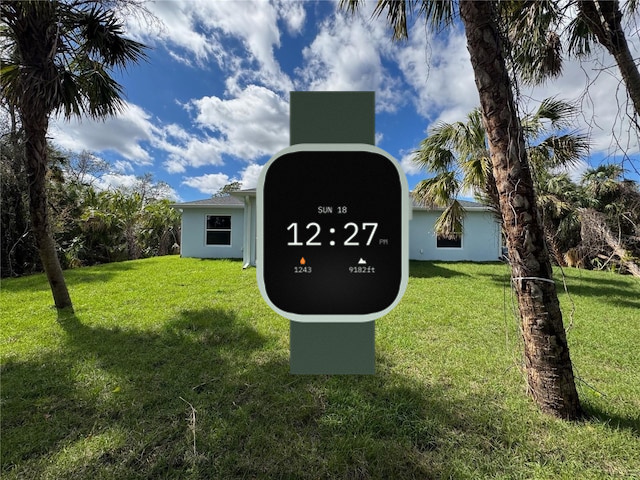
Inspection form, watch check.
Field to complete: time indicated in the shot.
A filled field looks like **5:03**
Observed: **12:27**
